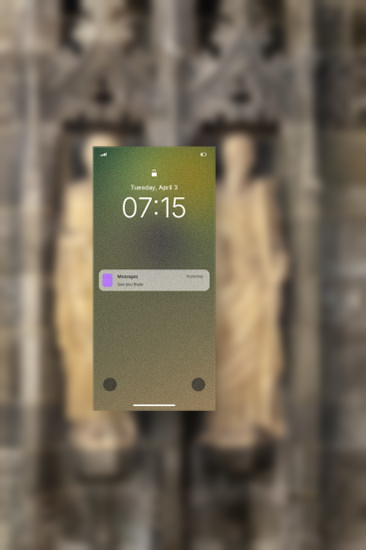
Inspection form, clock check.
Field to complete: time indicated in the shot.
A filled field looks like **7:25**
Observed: **7:15**
